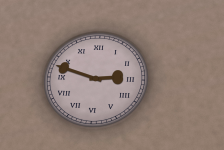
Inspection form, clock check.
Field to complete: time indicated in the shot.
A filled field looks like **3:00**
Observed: **2:48**
